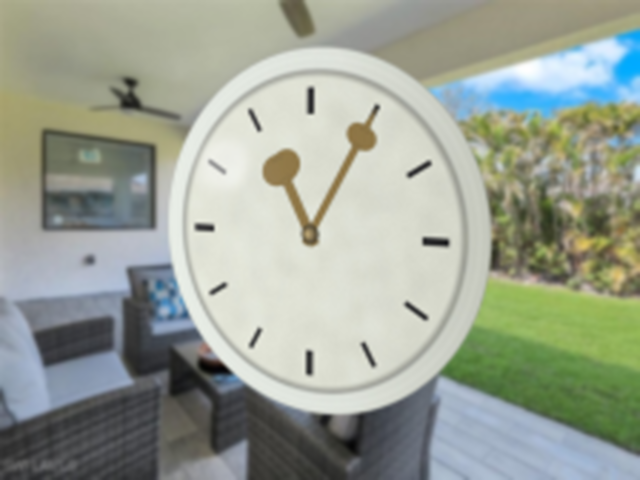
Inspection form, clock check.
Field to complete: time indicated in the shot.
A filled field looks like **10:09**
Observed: **11:05**
